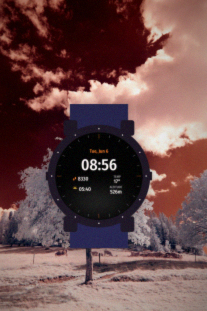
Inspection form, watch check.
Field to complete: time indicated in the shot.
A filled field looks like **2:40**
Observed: **8:56**
